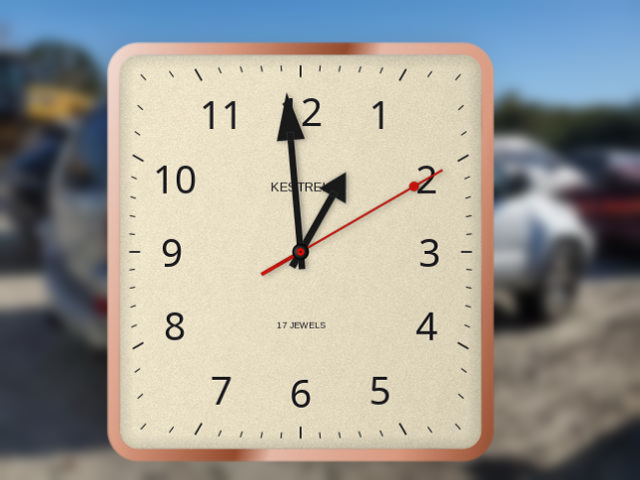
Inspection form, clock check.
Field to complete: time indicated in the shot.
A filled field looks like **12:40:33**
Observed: **12:59:10**
